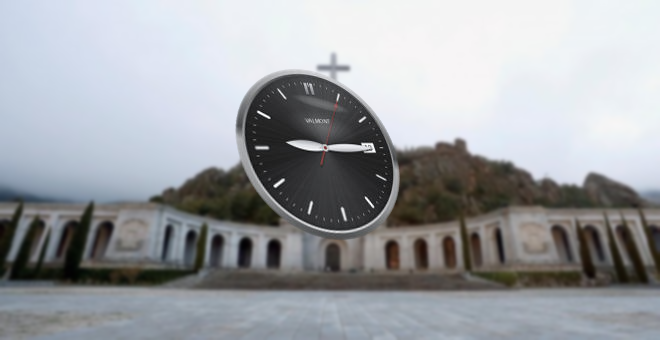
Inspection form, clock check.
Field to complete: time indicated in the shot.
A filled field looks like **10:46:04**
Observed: **9:15:05**
